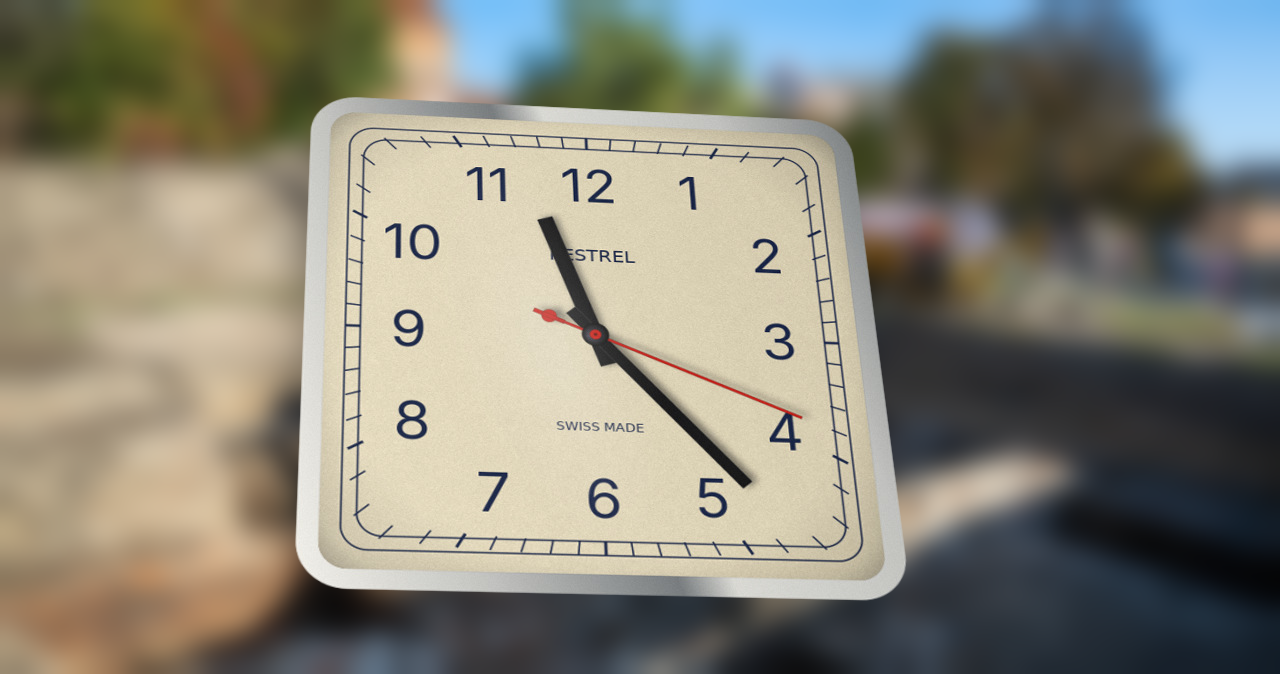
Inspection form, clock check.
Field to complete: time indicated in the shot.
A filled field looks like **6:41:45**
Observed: **11:23:19**
